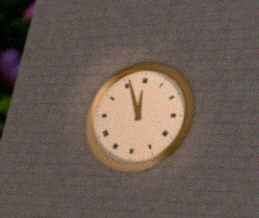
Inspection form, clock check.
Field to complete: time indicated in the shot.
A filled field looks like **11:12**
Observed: **11:56**
